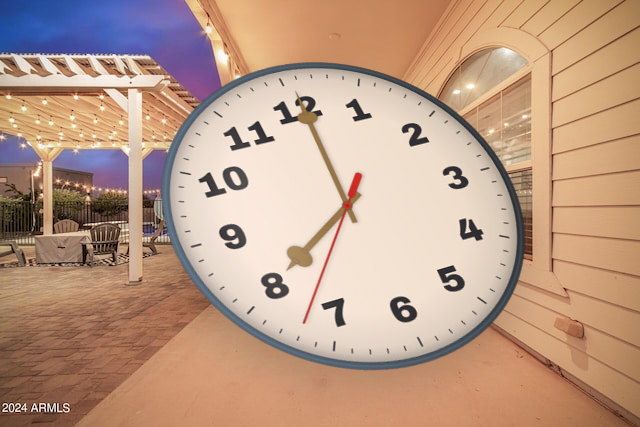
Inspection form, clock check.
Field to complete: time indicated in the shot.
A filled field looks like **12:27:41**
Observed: **8:00:37**
